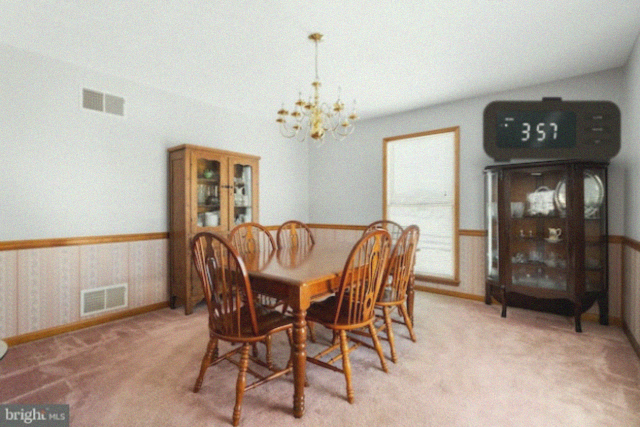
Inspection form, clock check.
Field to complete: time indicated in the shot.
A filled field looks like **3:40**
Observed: **3:57**
